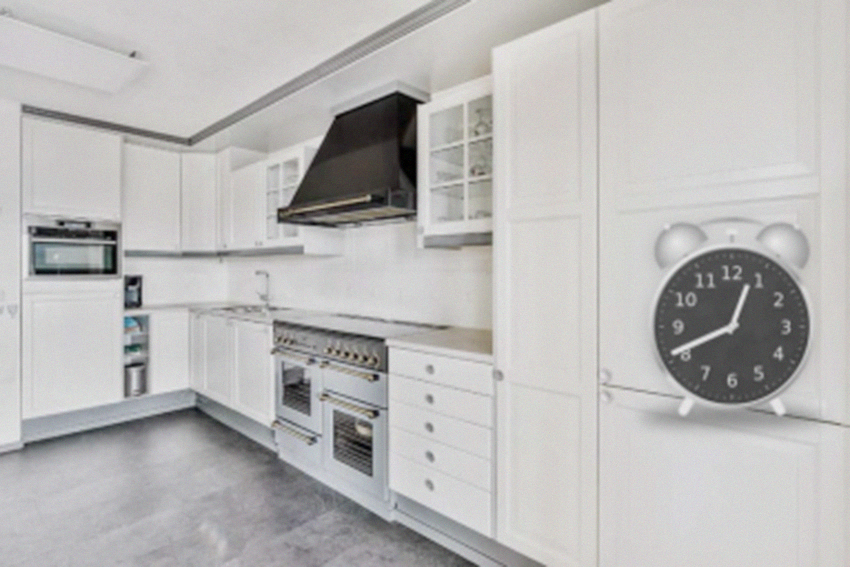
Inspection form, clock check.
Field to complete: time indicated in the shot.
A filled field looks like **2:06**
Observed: **12:41**
